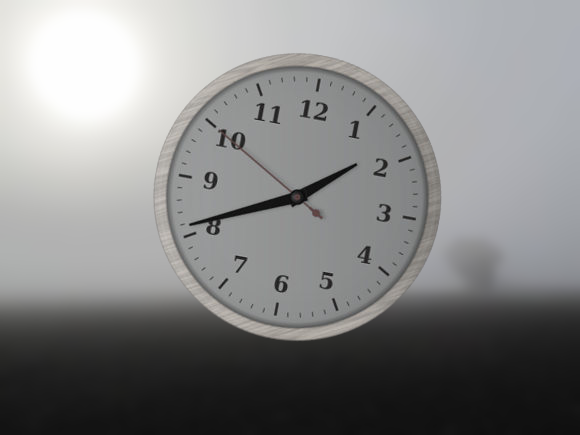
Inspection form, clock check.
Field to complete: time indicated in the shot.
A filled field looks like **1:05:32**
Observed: **1:40:50**
